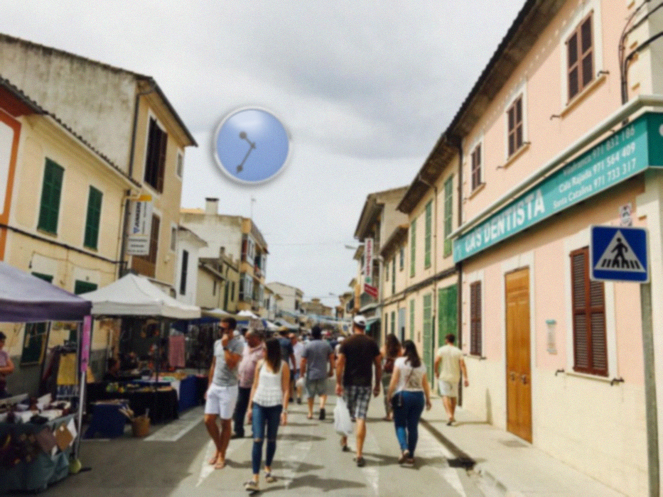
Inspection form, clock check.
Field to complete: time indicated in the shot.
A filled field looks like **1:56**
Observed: **10:35**
